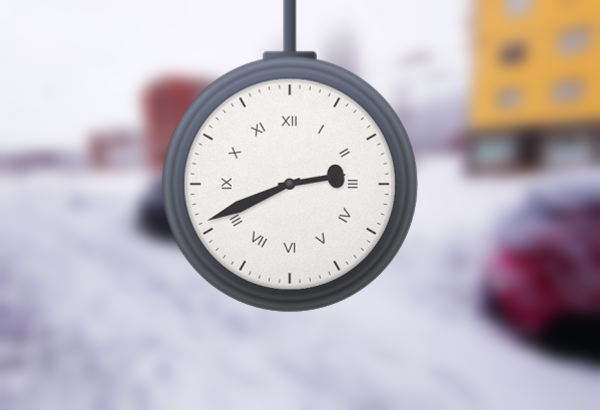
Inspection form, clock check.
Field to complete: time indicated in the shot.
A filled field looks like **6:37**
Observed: **2:41**
